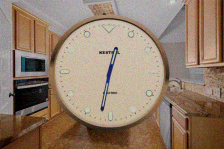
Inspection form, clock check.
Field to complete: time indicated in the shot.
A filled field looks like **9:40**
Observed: **12:32**
